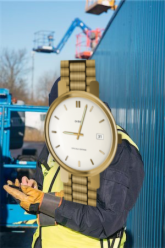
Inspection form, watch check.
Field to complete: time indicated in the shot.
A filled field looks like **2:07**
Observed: **9:03**
